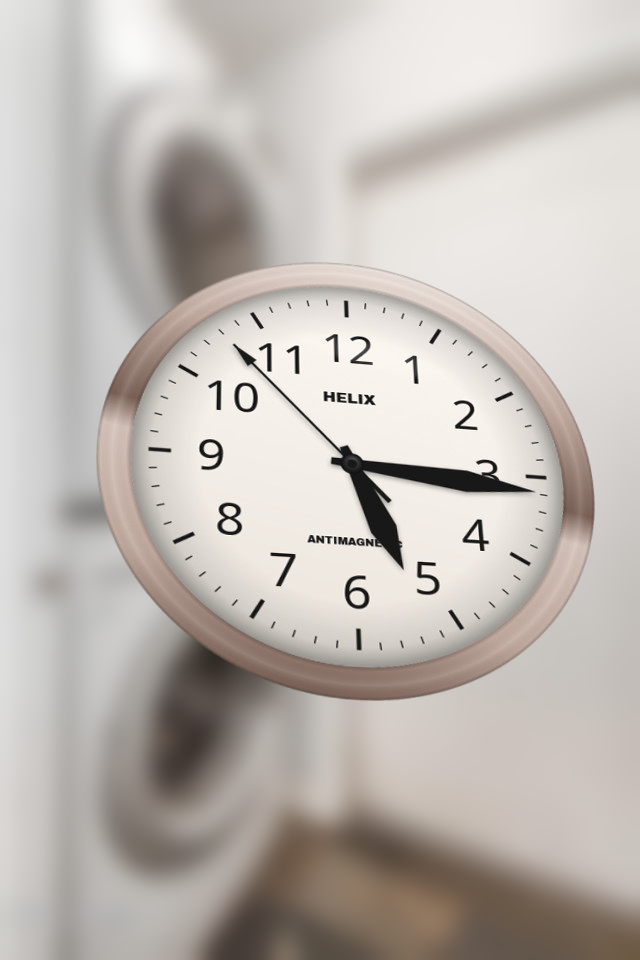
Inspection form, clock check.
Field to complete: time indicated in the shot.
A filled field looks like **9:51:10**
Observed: **5:15:53**
